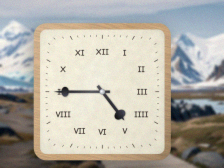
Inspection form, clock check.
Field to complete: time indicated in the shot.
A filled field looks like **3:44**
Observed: **4:45**
